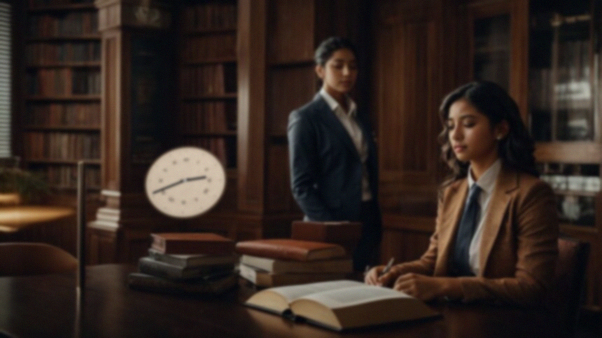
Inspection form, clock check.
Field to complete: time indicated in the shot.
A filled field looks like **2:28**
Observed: **2:41**
